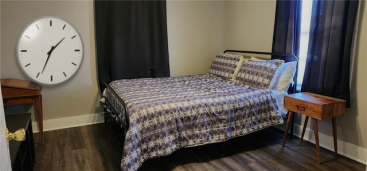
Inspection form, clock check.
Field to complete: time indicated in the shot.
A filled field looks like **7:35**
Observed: **1:34**
